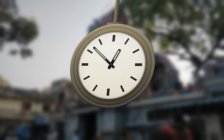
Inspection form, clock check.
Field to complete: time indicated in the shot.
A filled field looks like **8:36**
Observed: **12:52**
